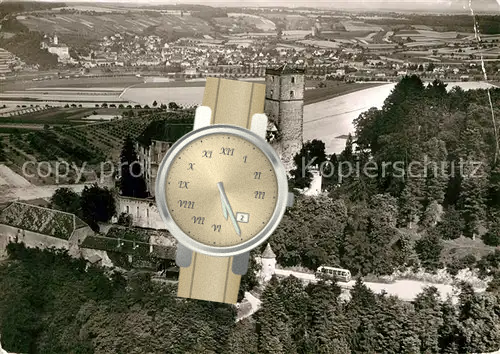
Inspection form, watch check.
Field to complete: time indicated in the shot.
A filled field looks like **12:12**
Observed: **5:25**
